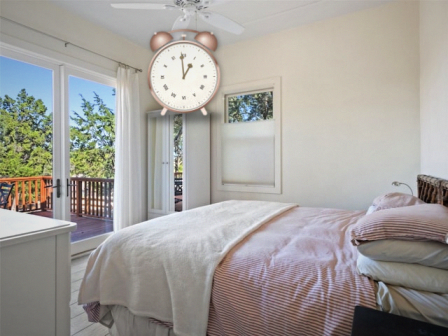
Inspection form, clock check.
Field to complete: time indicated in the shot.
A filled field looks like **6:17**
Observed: **12:59**
